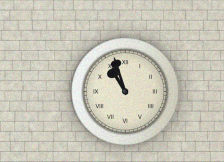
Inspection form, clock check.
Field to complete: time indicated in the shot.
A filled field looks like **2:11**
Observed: **10:57**
